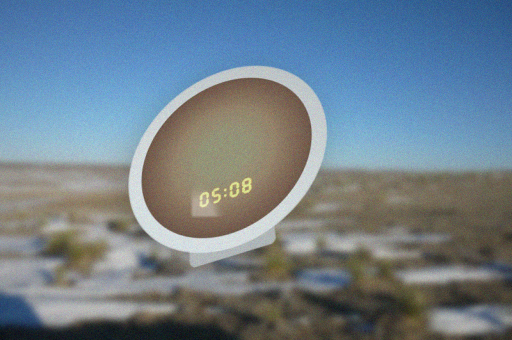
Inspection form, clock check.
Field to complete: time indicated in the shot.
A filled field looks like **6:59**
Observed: **5:08**
